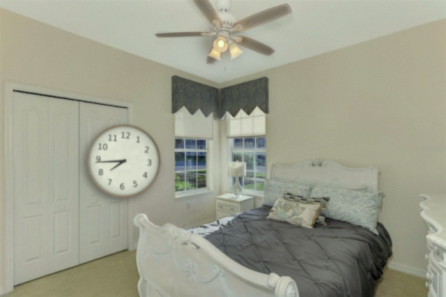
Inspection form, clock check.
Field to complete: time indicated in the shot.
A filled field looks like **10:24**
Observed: **7:44**
